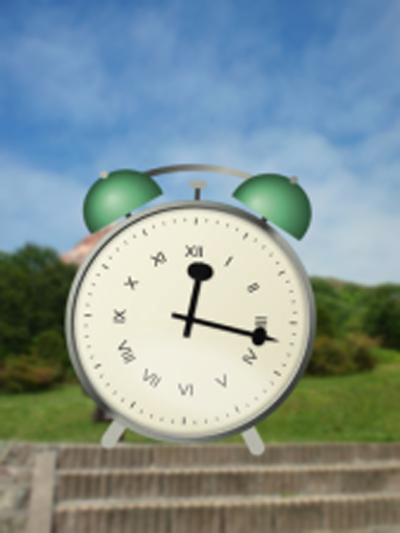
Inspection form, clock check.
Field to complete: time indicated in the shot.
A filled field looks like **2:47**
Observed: **12:17**
